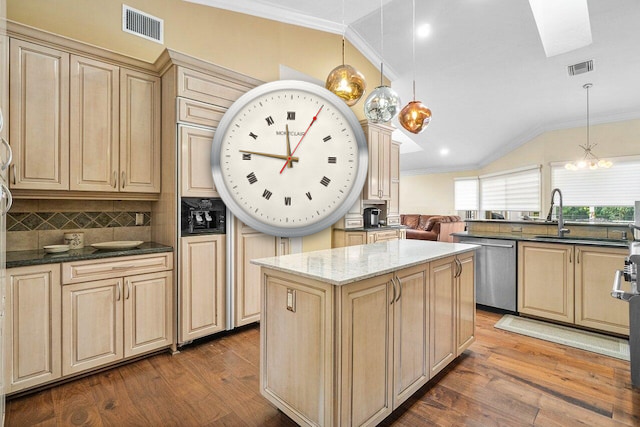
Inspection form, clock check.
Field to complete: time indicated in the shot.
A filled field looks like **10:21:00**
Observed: **11:46:05**
